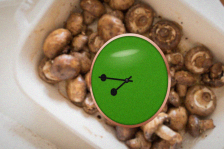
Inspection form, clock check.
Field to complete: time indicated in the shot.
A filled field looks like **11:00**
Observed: **7:46**
